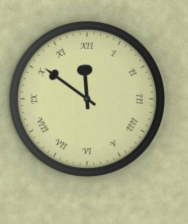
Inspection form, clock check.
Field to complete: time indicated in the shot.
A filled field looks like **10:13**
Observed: **11:51**
